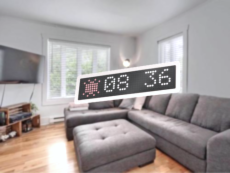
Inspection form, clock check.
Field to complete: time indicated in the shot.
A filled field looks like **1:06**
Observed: **8:36**
